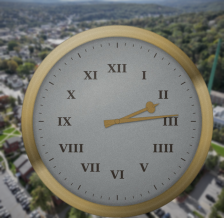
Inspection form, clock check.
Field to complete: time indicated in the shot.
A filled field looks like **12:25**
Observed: **2:14**
